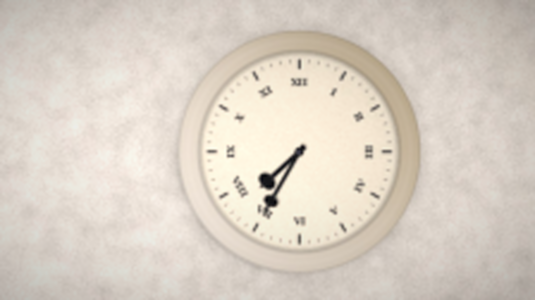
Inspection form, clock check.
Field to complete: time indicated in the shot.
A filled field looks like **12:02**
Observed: **7:35**
